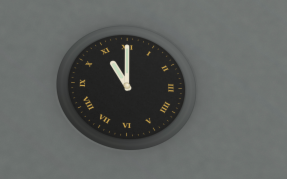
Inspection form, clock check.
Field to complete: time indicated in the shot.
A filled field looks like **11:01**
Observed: **11:00**
